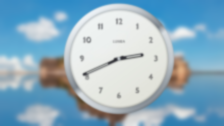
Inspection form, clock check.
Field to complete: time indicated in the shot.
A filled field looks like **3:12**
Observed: **2:41**
